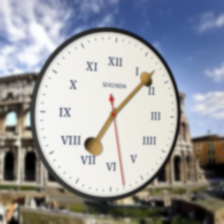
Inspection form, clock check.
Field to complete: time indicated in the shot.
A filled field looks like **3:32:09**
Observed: **7:07:28**
